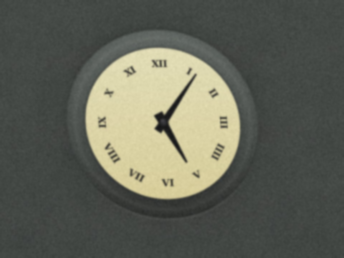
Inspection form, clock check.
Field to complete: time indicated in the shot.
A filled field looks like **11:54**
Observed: **5:06**
